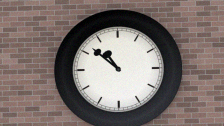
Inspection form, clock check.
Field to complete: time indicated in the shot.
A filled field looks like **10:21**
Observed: **10:52**
